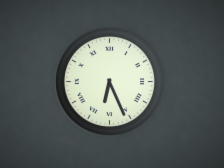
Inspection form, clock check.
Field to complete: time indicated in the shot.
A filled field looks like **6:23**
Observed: **6:26**
